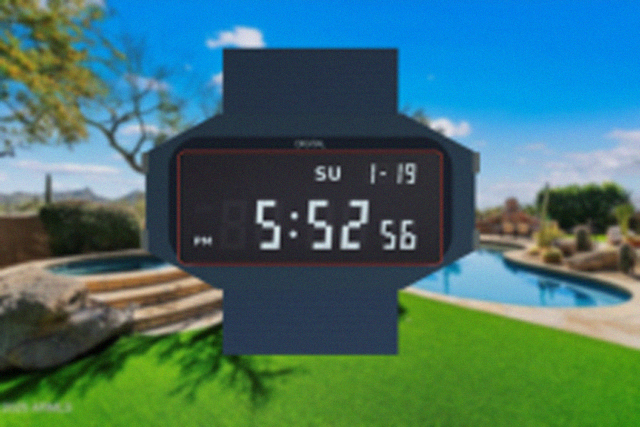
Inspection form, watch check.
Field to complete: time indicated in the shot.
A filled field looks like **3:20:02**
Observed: **5:52:56**
